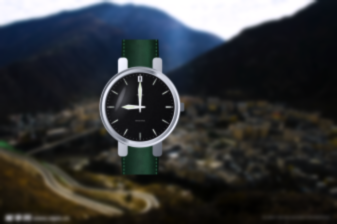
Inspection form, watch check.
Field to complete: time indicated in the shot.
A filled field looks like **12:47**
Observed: **9:00**
